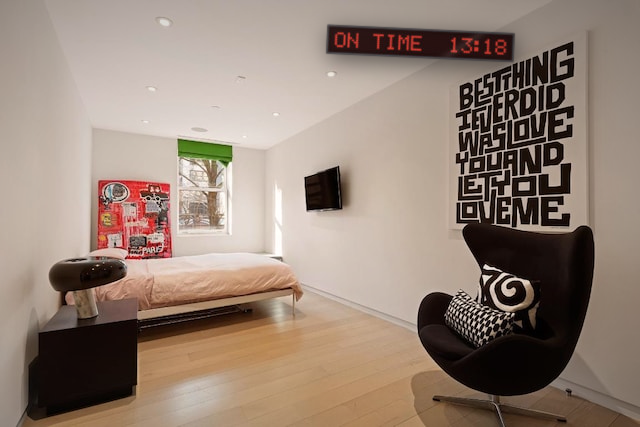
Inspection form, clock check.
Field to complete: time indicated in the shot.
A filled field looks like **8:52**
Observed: **13:18**
